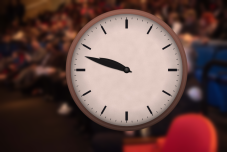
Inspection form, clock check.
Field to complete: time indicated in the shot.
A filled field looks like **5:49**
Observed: **9:48**
